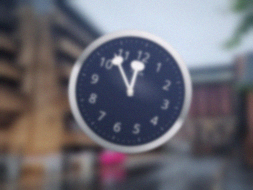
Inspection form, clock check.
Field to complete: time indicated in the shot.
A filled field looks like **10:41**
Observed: **11:53**
